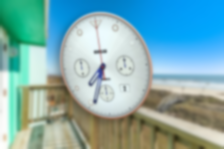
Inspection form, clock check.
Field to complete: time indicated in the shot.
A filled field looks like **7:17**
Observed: **7:34**
